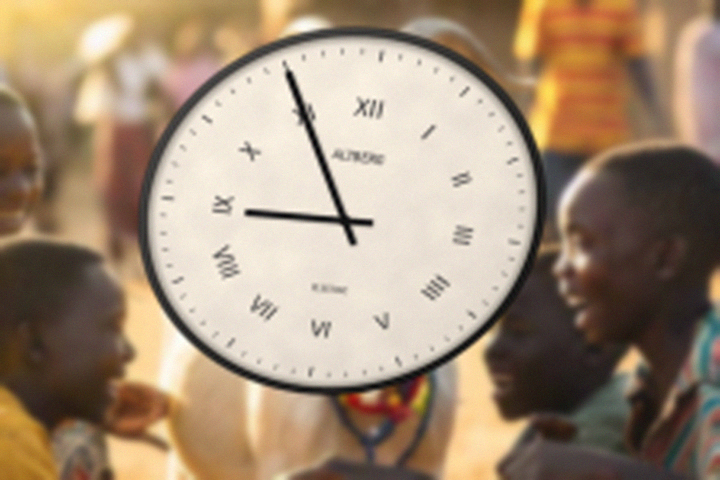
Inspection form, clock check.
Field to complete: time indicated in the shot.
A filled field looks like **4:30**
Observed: **8:55**
